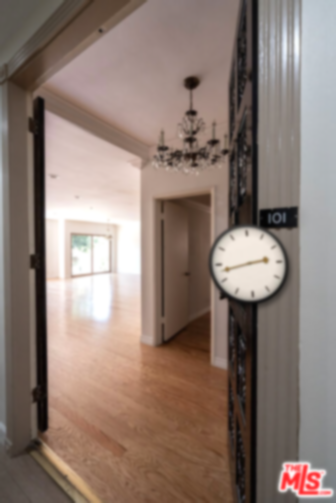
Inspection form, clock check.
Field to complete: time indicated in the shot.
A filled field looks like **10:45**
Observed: **2:43**
